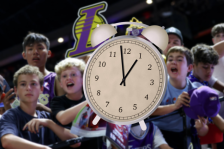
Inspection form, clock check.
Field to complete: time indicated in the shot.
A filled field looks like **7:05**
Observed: **12:58**
